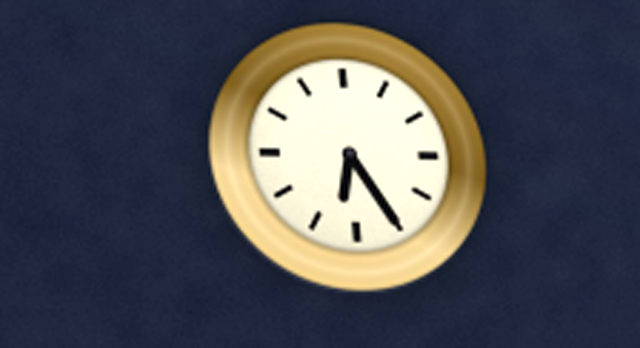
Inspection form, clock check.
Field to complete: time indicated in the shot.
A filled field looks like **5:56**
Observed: **6:25**
